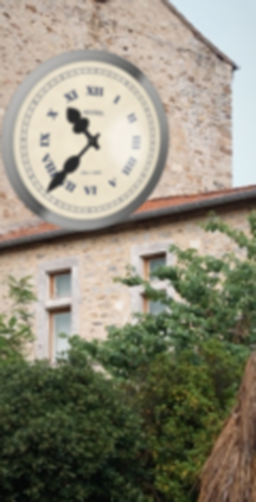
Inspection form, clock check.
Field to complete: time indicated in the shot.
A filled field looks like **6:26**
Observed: **10:37**
